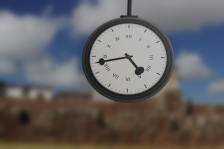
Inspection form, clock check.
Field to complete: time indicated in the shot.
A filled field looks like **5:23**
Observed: **4:43**
